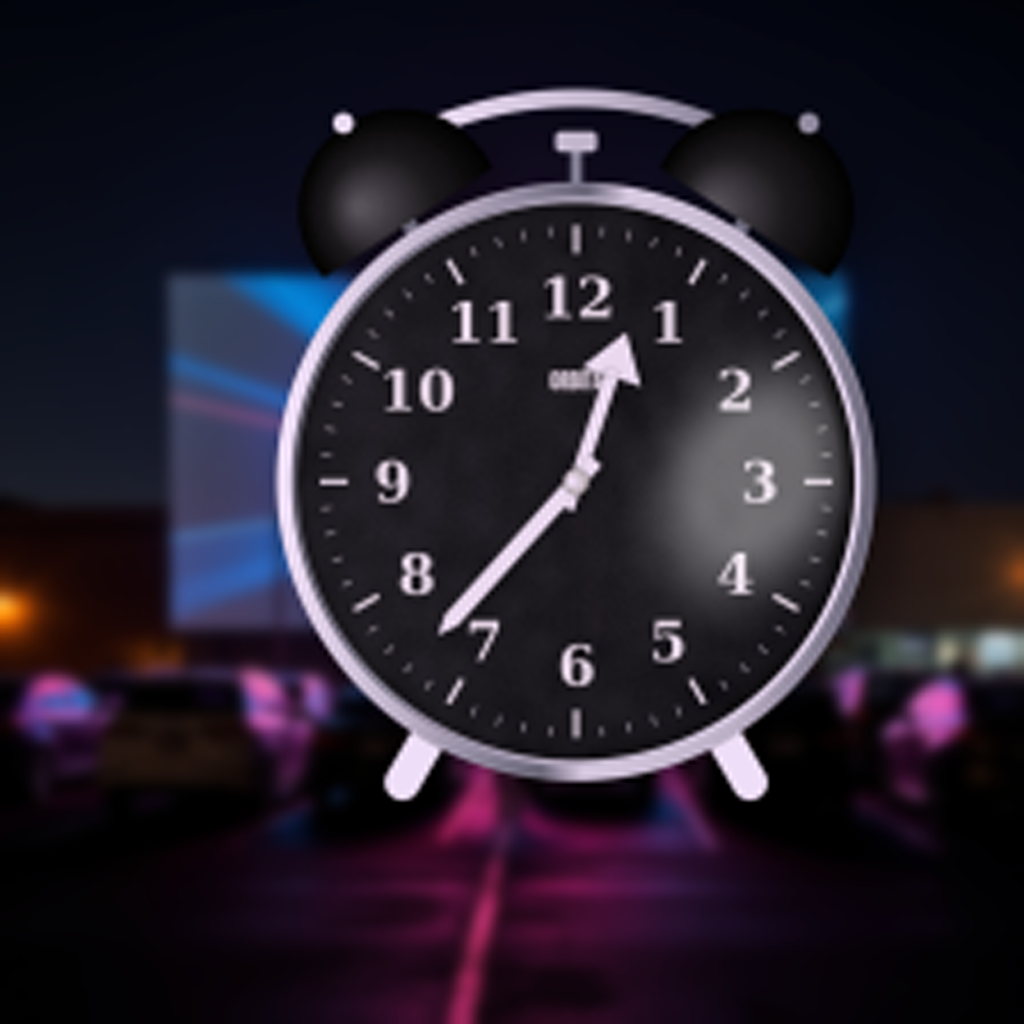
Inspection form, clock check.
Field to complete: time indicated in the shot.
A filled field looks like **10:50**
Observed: **12:37**
